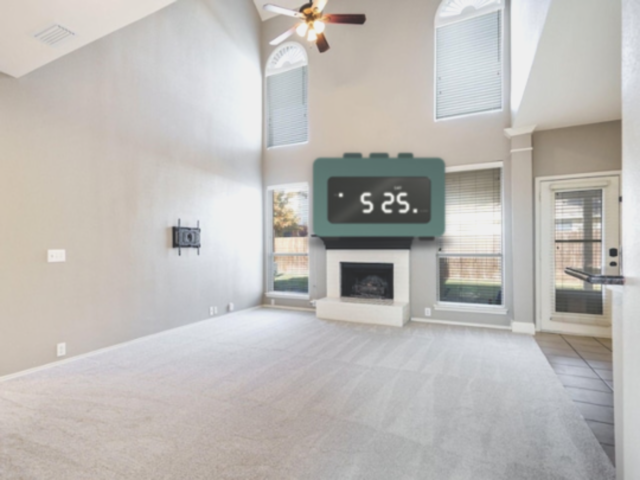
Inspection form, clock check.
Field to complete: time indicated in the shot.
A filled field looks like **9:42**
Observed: **5:25**
